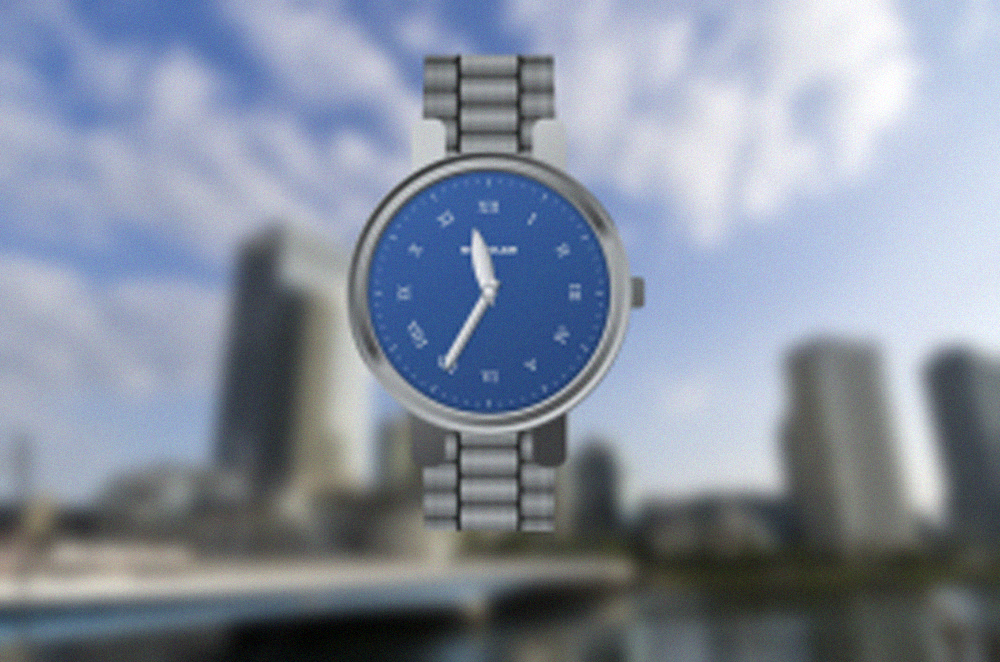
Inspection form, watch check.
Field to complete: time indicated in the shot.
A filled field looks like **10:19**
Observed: **11:35**
